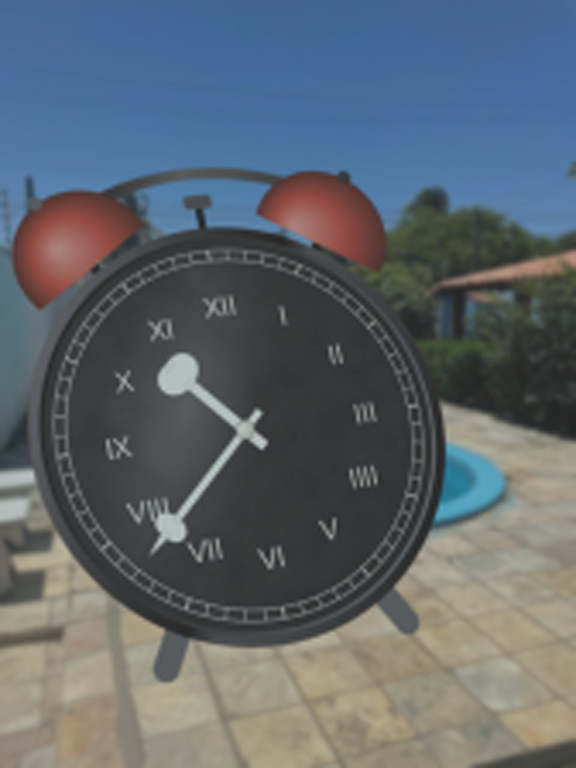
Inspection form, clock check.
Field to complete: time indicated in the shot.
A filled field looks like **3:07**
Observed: **10:38**
